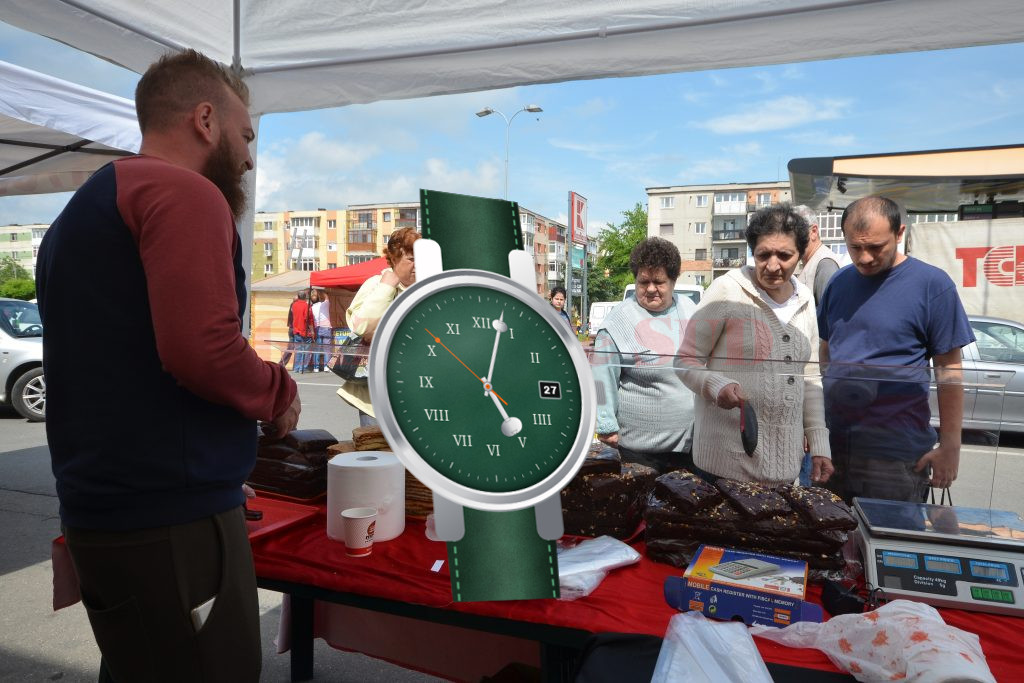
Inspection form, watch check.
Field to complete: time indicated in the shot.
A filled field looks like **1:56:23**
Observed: **5:02:52**
